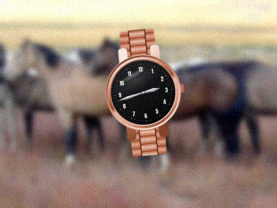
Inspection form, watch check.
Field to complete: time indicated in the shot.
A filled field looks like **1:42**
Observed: **2:43**
